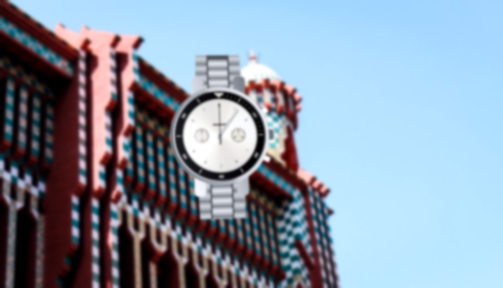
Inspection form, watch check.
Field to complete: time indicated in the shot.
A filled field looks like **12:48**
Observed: **1:06**
